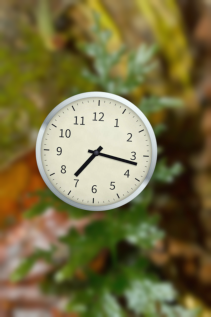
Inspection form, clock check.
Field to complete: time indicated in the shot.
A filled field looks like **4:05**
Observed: **7:17**
